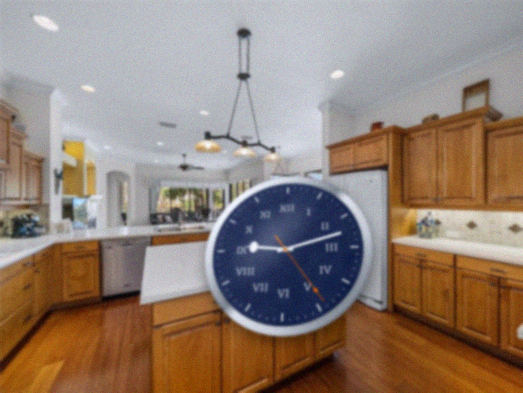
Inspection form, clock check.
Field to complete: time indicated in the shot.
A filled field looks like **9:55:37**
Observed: **9:12:24**
